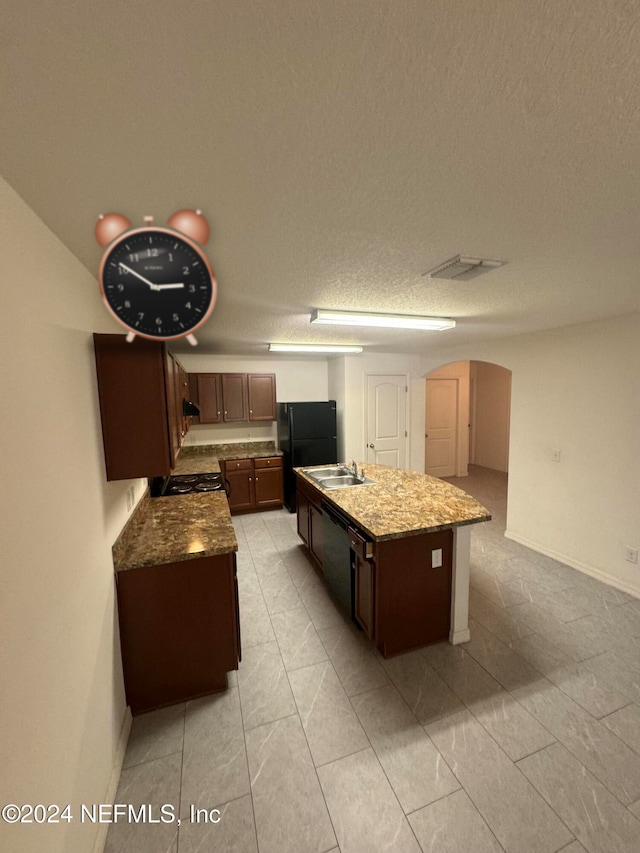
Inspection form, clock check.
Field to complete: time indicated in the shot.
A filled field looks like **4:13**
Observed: **2:51**
